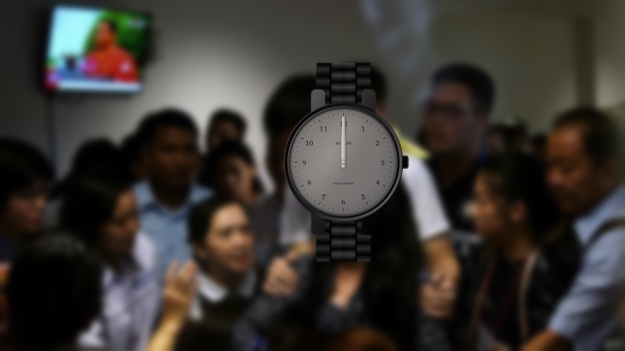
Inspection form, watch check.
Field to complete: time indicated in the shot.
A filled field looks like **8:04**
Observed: **12:00**
